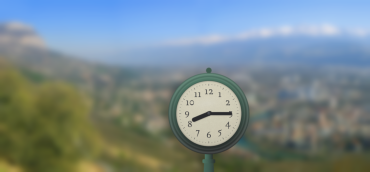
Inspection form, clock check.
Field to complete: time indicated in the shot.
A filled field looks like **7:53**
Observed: **8:15**
